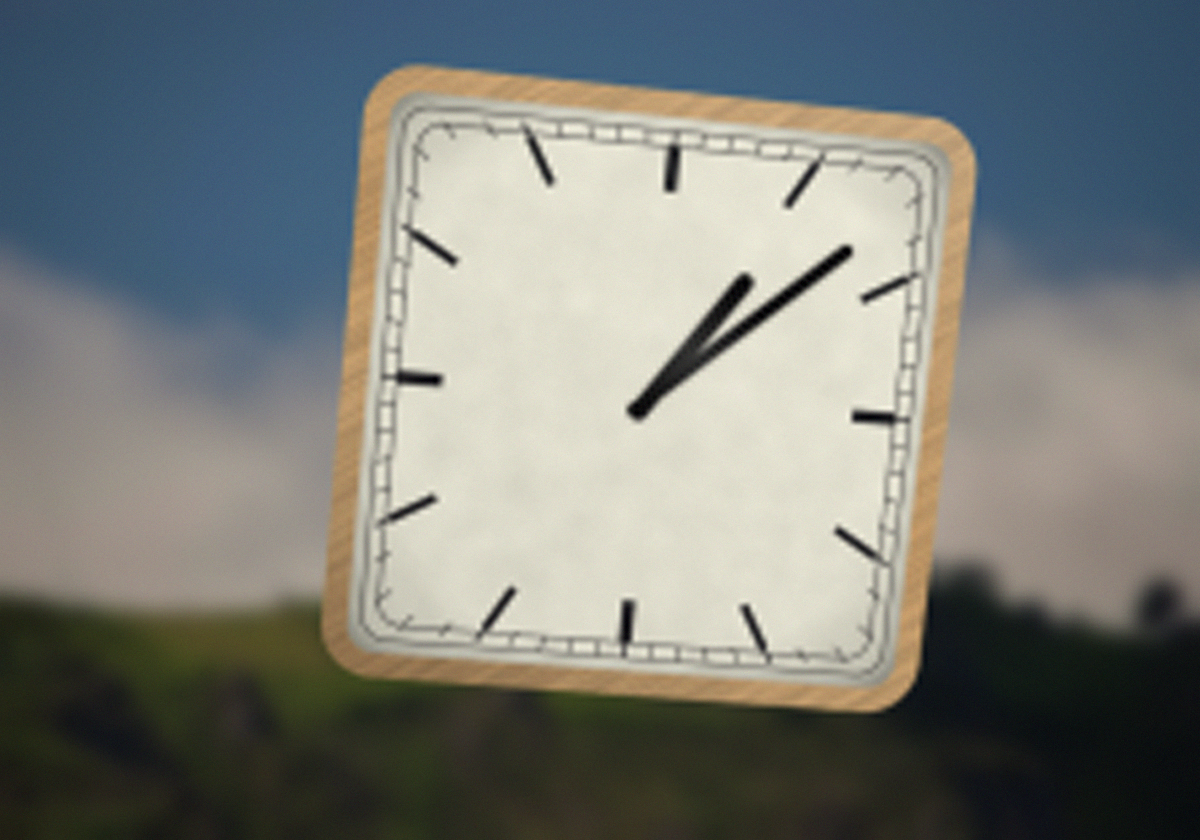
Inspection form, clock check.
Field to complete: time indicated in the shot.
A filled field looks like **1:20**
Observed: **1:08**
